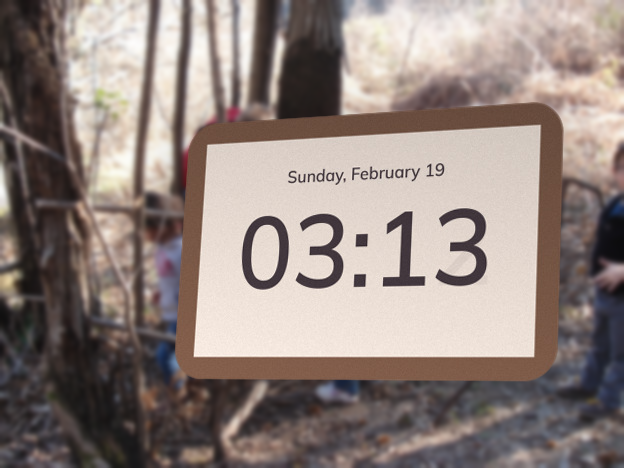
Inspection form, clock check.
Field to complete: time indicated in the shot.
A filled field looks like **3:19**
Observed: **3:13**
